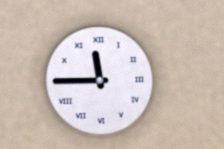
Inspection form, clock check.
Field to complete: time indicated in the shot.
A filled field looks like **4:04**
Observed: **11:45**
